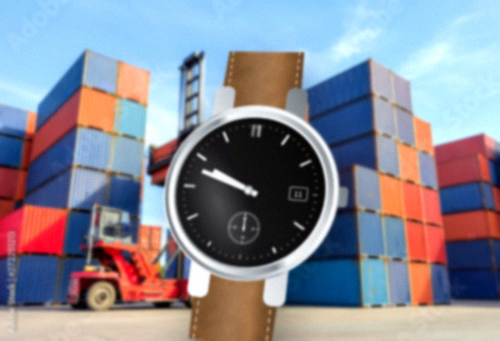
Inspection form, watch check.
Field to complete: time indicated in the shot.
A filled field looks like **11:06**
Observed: **9:48**
